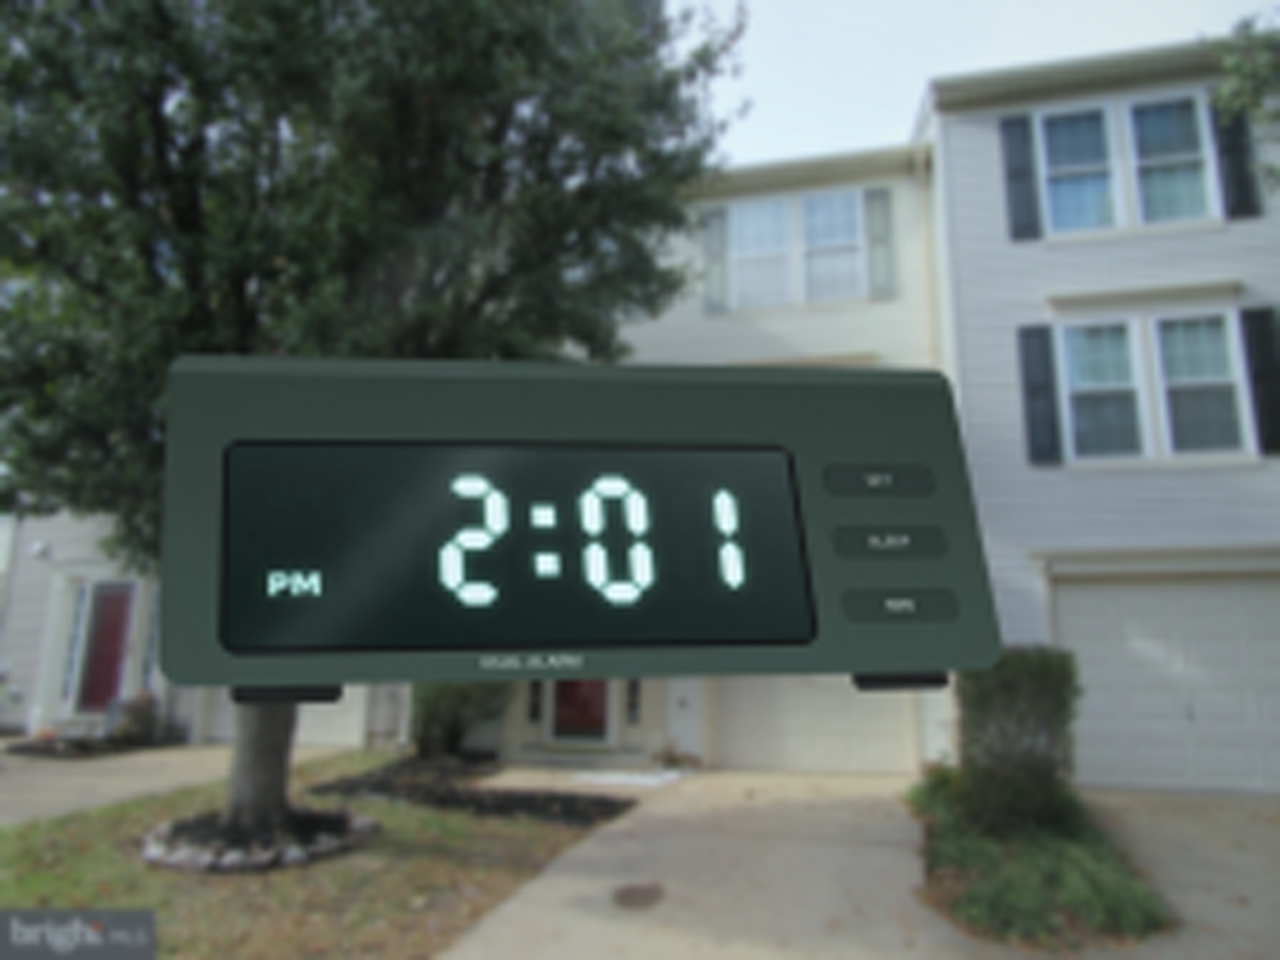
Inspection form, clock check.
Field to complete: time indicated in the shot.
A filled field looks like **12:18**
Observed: **2:01**
